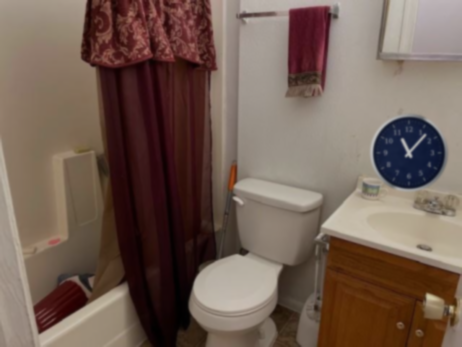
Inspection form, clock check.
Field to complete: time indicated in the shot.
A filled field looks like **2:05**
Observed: **11:07**
